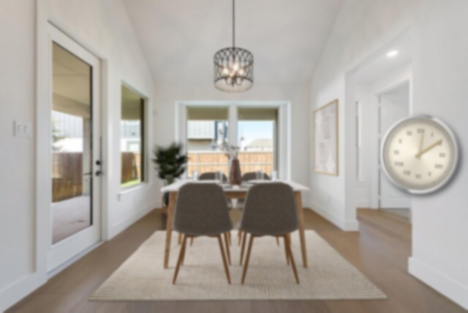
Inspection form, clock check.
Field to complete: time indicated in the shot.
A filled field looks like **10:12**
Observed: **12:09**
